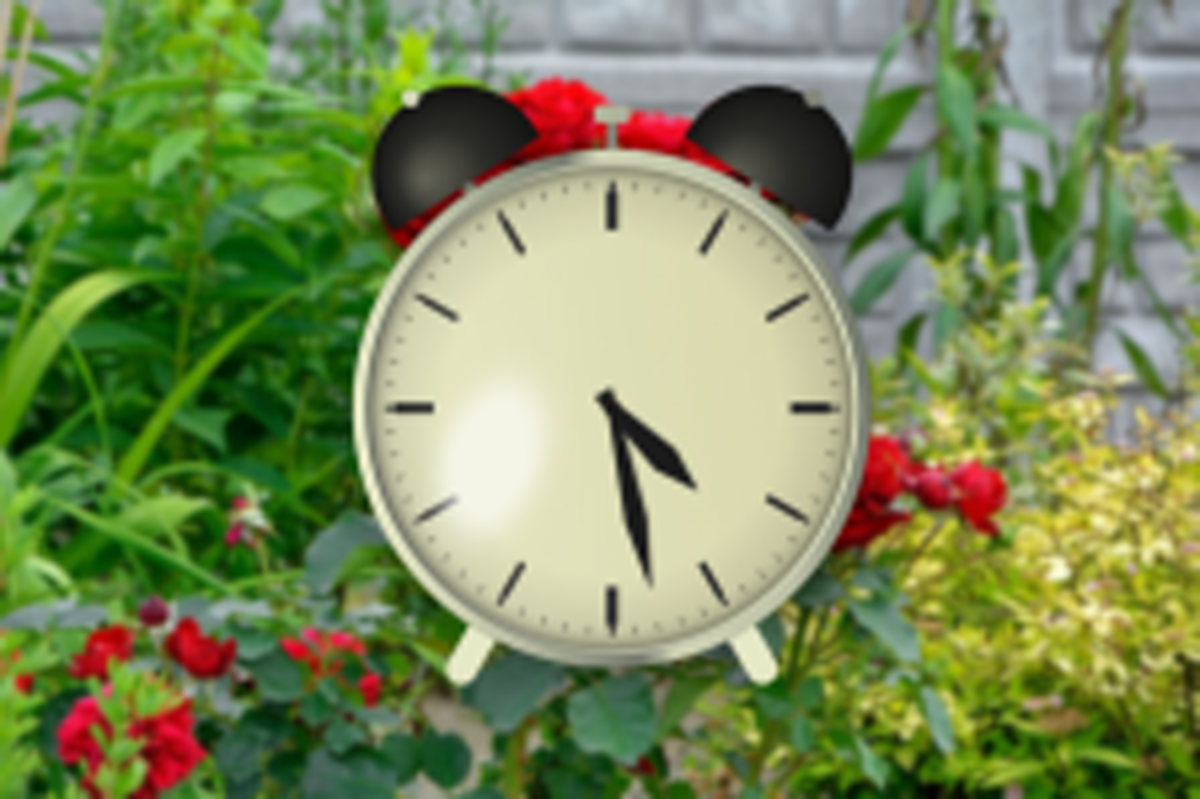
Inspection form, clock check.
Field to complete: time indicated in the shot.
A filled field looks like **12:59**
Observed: **4:28**
